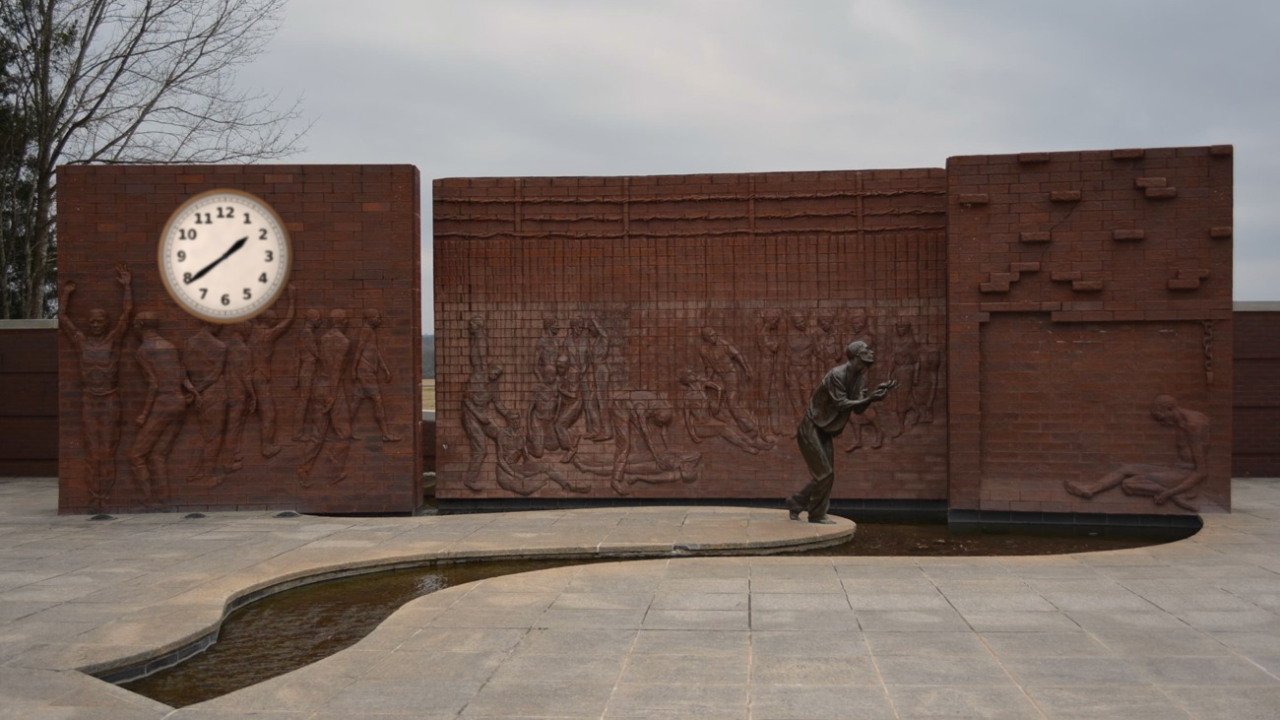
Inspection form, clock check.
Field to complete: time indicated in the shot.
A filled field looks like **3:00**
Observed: **1:39**
